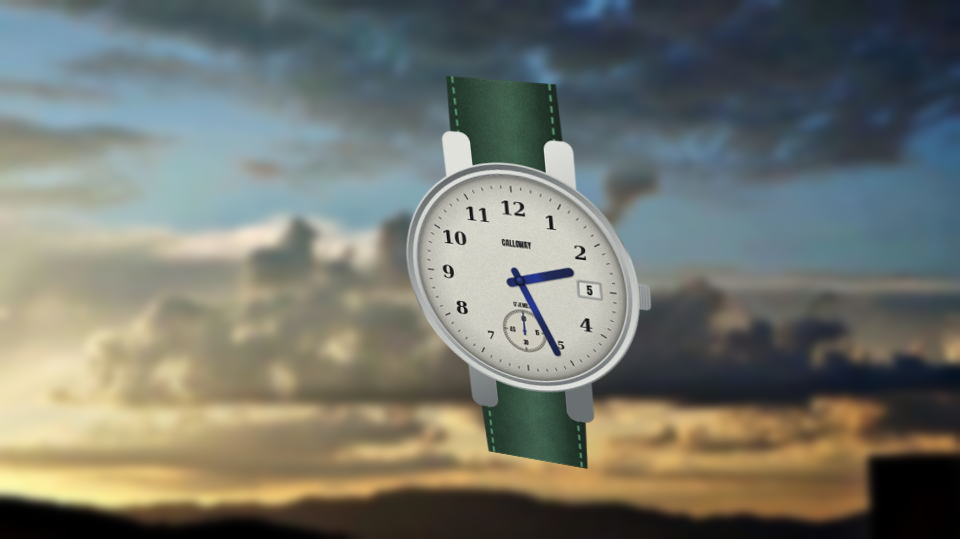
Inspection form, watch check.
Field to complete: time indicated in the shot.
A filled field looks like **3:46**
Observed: **2:26**
